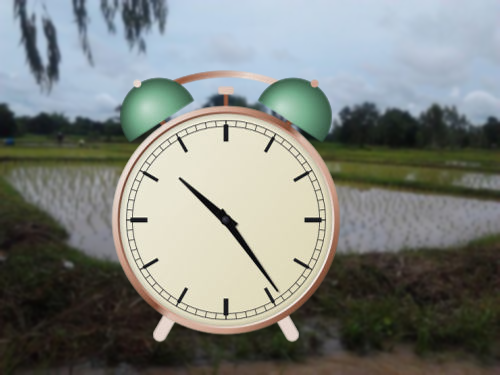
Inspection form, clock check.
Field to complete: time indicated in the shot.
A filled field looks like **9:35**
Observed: **10:24**
